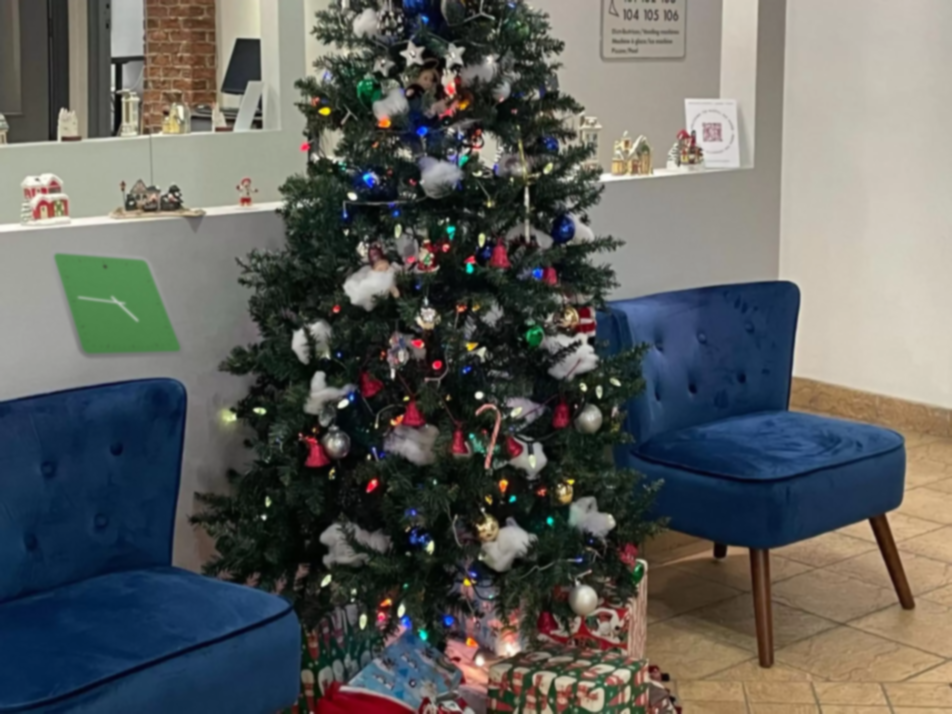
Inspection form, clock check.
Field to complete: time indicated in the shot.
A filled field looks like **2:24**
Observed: **4:46**
